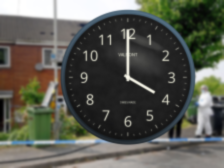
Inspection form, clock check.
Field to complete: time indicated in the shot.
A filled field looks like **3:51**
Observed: **4:00**
